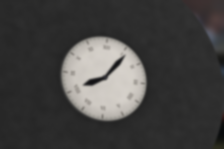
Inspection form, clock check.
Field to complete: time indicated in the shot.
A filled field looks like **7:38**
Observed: **8:06**
